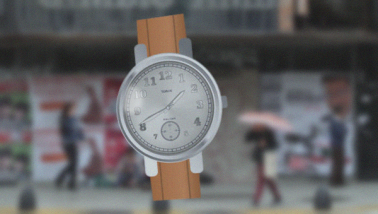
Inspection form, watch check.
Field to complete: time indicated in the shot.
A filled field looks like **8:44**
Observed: **1:41**
